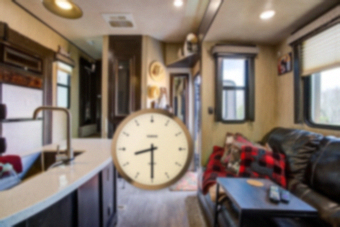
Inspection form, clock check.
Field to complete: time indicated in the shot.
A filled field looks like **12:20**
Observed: **8:30**
